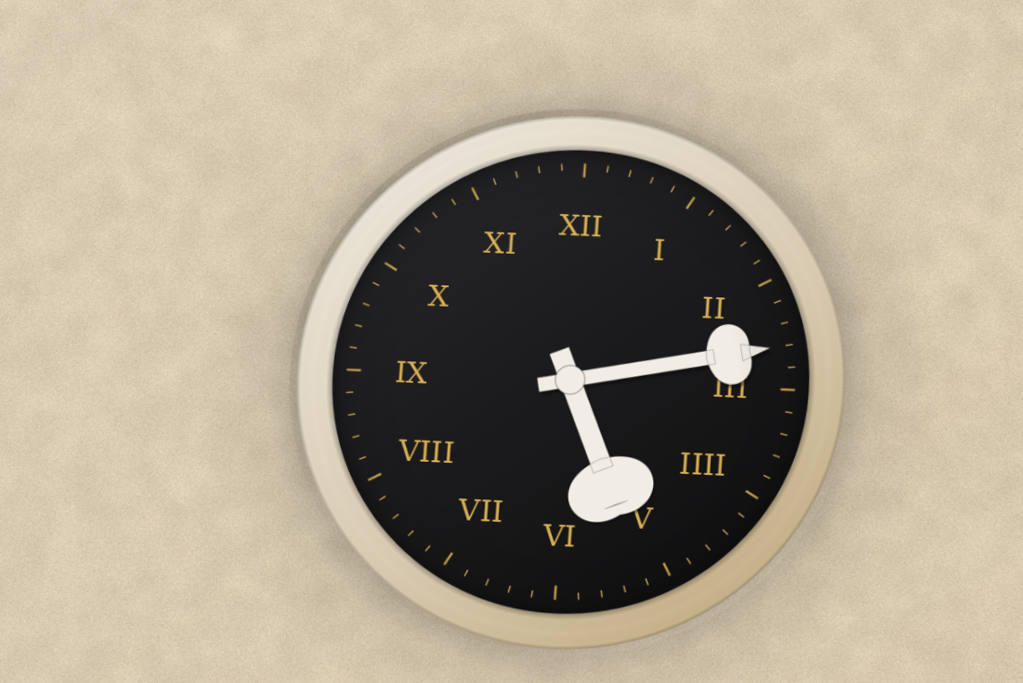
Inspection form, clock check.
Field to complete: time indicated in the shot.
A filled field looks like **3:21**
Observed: **5:13**
